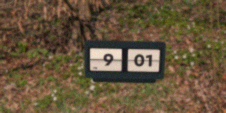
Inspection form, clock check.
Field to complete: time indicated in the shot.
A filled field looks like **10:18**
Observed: **9:01**
